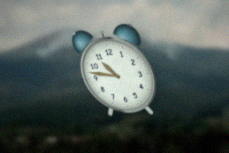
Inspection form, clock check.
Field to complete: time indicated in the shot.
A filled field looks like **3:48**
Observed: **10:47**
